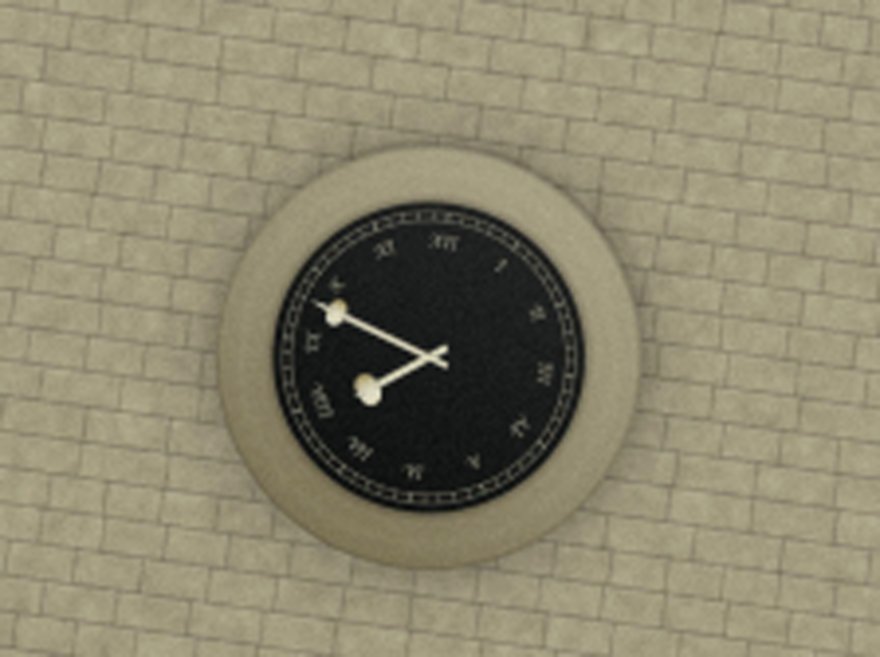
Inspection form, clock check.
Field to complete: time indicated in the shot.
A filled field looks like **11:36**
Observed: **7:48**
